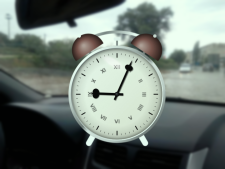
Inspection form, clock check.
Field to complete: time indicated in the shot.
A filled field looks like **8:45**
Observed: **9:04**
